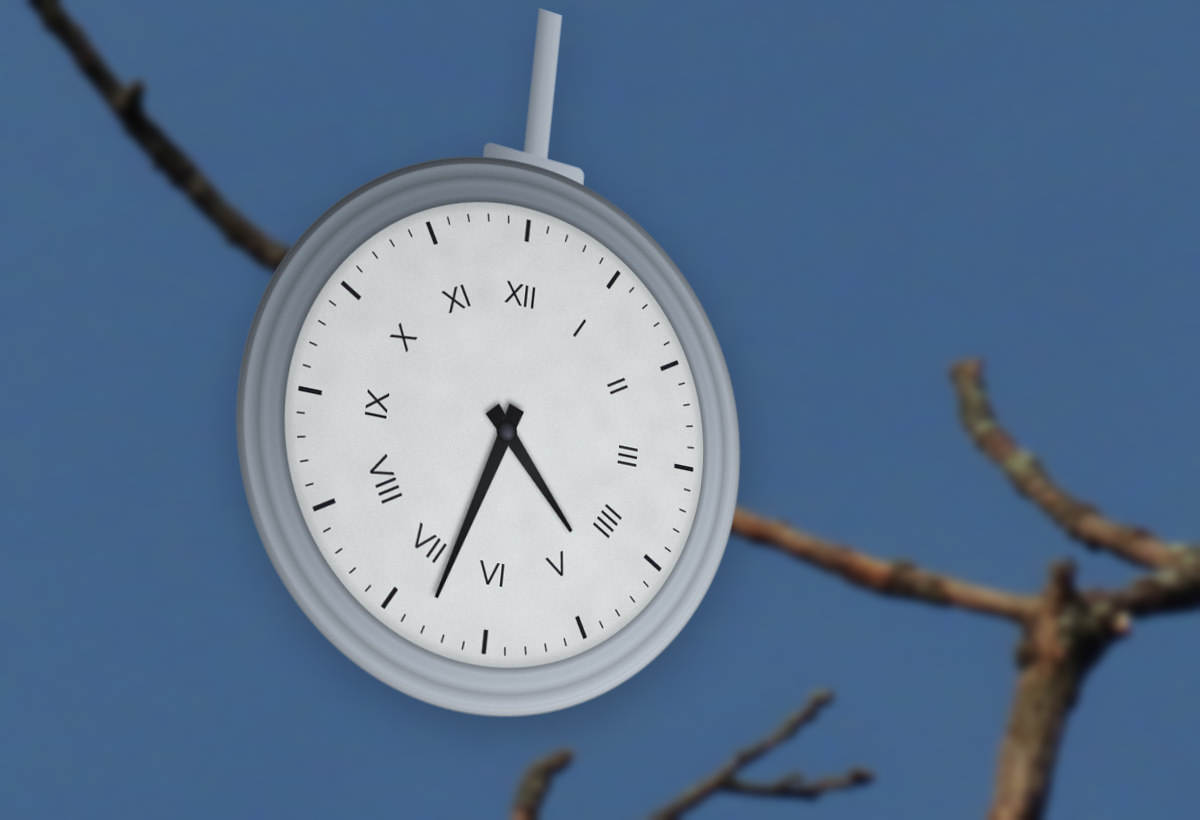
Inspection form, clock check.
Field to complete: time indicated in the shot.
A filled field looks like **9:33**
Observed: **4:33**
